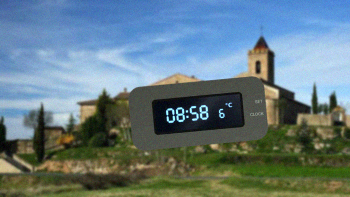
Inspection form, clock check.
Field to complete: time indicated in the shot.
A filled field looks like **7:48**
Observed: **8:58**
